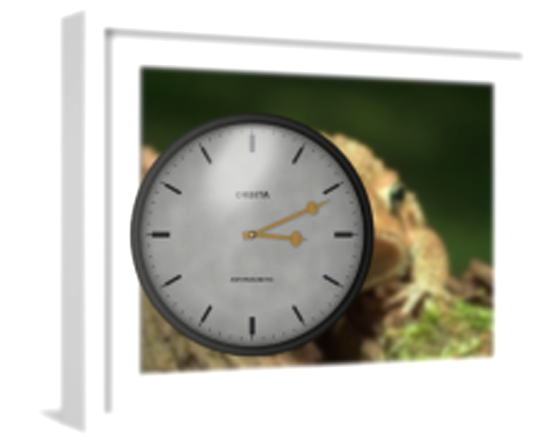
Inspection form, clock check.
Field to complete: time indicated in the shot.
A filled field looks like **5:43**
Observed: **3:11**
